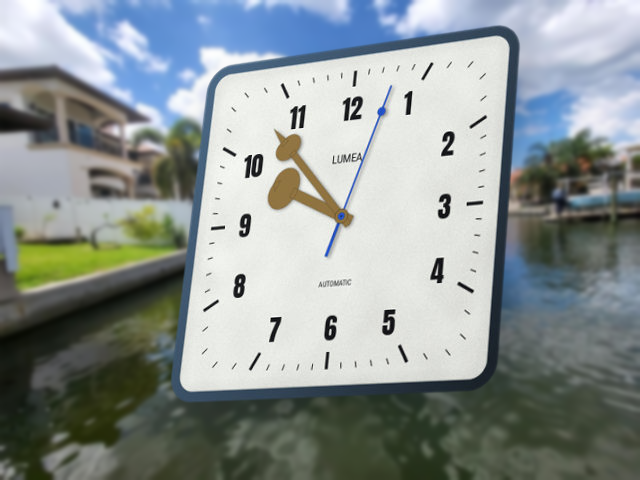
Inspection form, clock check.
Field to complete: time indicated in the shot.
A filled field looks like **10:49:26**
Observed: **9:53:03**
